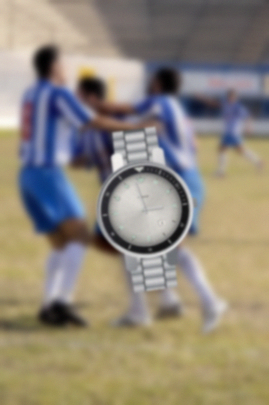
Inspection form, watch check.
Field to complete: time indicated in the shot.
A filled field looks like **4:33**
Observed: **2:58**
